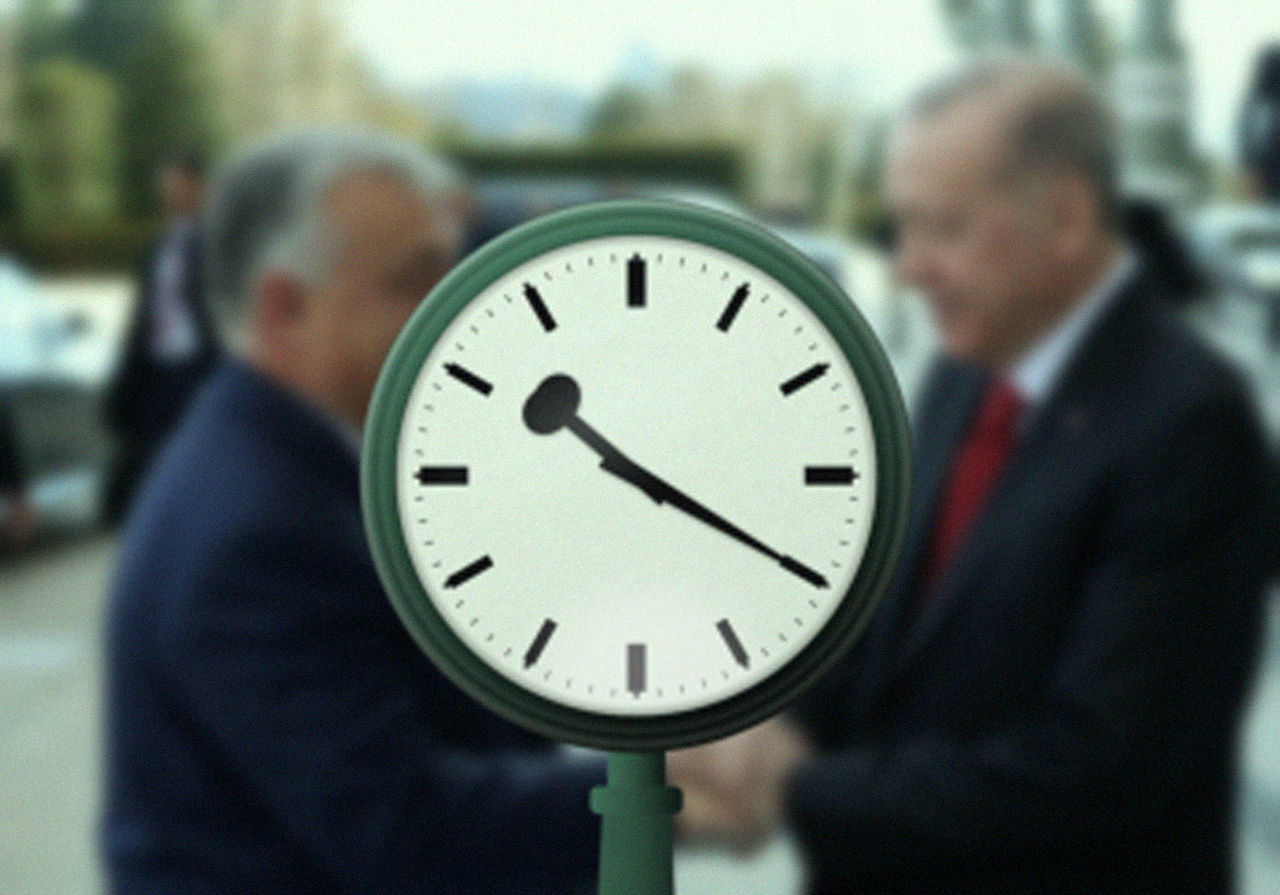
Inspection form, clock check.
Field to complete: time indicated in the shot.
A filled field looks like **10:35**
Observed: **10:20**
